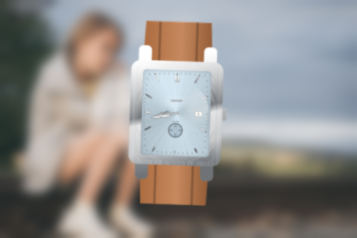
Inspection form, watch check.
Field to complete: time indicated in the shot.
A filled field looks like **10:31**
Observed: **8:43**
